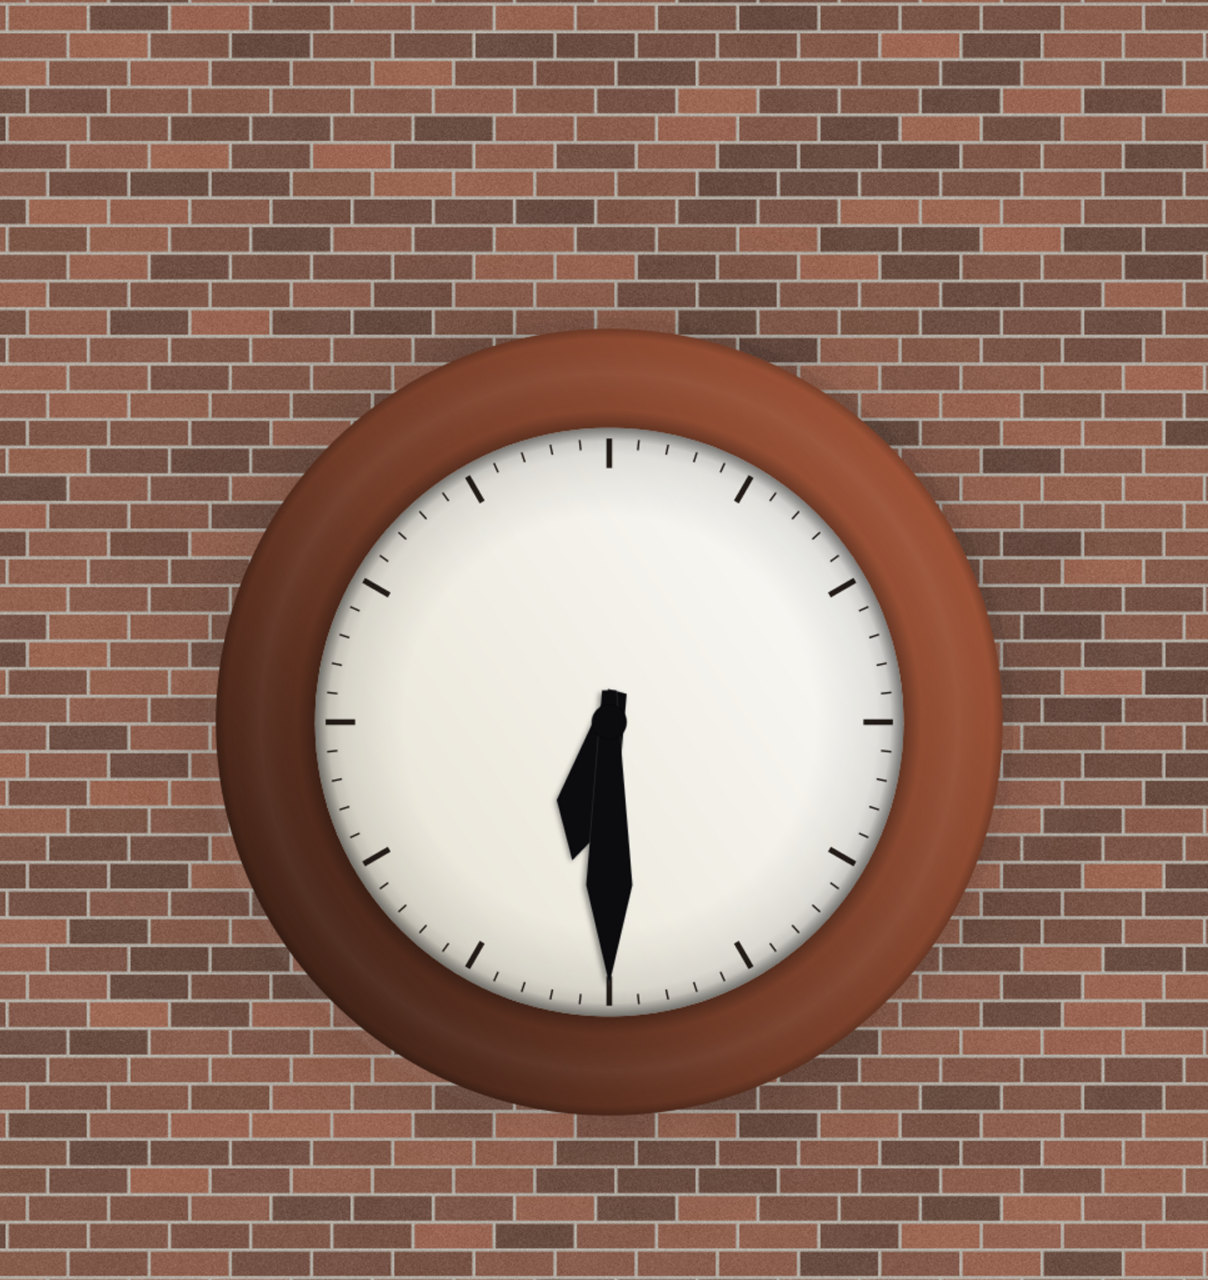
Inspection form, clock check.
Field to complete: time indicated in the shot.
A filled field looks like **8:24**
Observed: **6:30**
